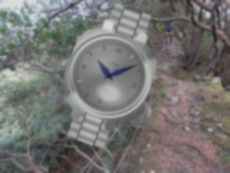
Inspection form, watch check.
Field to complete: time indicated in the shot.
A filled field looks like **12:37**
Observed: **10:08**
